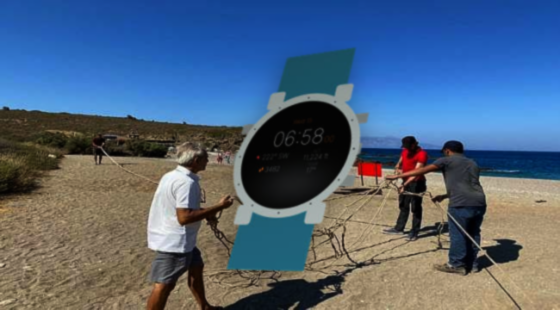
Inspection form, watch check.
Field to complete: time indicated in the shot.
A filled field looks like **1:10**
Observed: **6:58**
